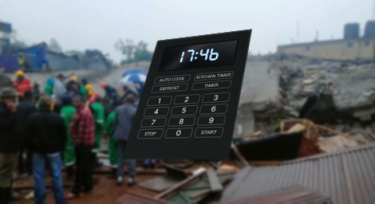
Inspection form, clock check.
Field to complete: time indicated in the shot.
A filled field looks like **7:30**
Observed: **17:46**
